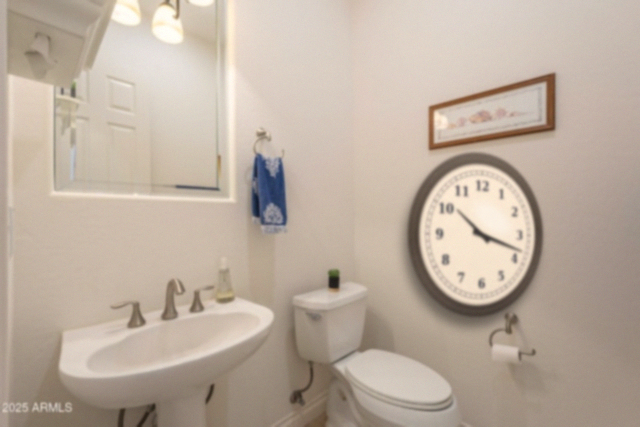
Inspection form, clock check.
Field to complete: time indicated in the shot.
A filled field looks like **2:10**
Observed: **10:18**
